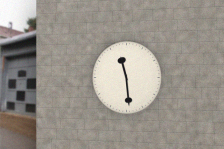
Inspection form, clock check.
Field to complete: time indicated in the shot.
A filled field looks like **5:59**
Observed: **11:29**
